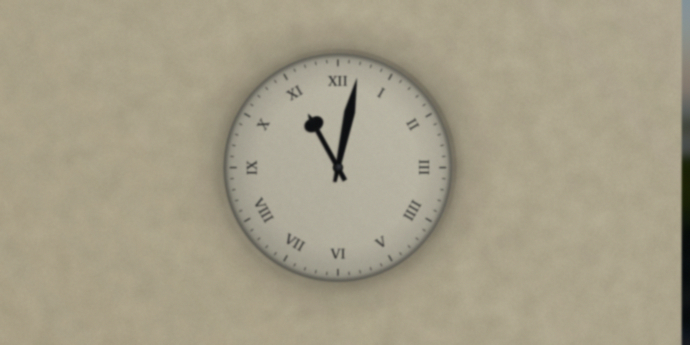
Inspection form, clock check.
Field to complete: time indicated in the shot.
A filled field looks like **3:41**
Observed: **11:02**
